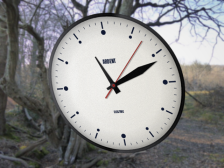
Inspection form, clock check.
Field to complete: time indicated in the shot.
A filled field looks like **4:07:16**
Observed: **11:11:07**
